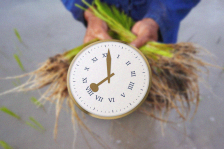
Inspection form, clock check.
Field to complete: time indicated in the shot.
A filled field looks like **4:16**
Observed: **8:01**
